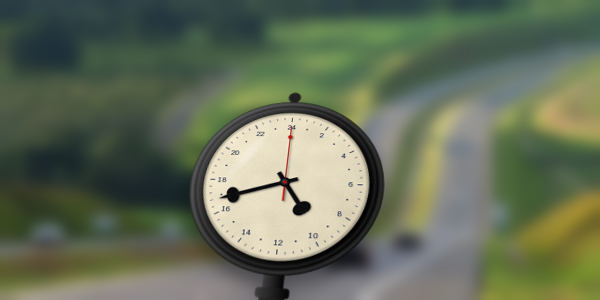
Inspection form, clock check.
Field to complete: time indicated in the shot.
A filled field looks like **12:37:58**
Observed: **9:42:00**
